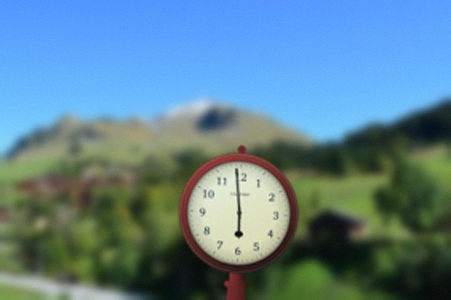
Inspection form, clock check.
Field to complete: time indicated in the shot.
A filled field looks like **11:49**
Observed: **5:59**
